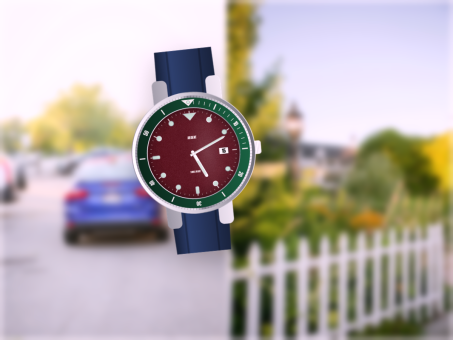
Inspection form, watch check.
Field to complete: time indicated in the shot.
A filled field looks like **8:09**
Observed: **5:11**
